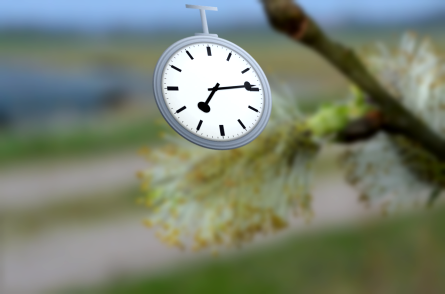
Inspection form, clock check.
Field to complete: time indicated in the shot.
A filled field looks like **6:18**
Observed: **7:14**
